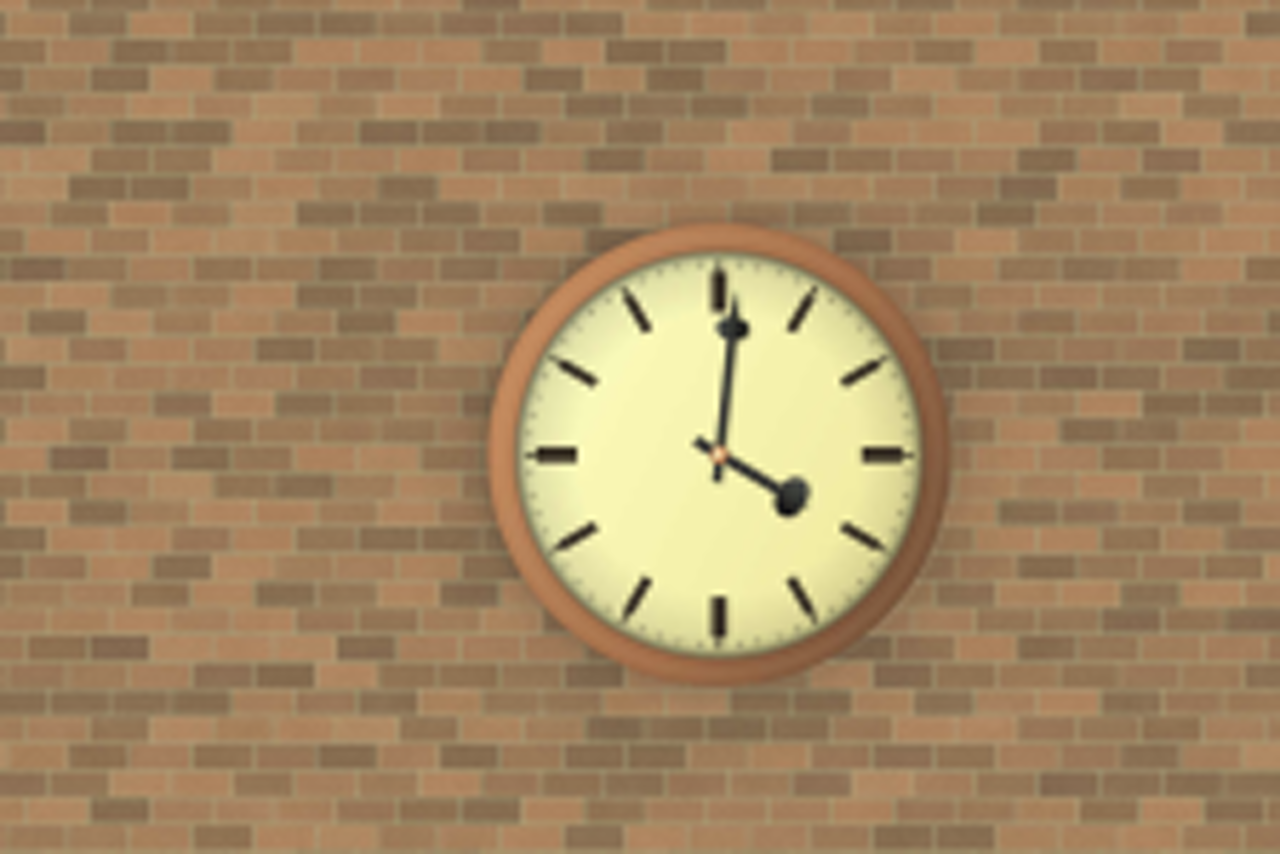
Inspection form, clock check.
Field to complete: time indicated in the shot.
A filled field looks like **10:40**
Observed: **4:01**
